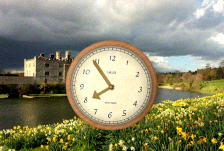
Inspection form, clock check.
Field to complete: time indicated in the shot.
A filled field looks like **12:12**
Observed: **7:54**
